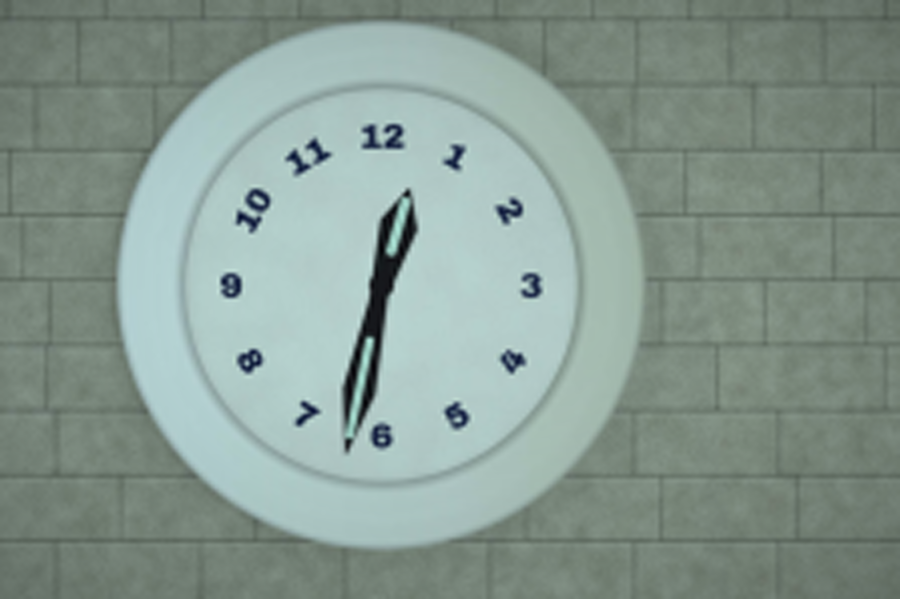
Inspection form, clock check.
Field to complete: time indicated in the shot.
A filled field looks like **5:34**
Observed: **12:32**
